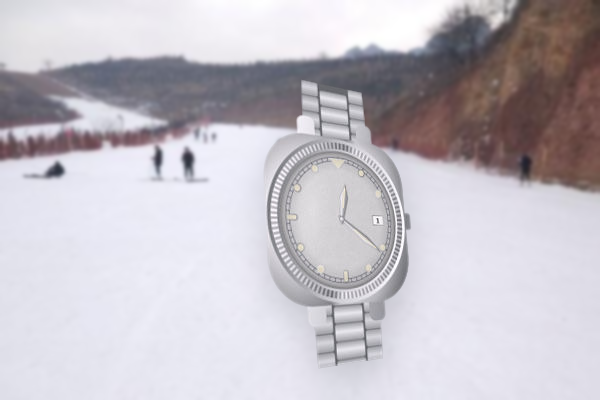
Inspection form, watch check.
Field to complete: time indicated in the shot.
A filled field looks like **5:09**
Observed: **12:21**
